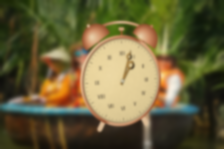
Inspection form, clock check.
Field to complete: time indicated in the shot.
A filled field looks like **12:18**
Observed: **1:03**
